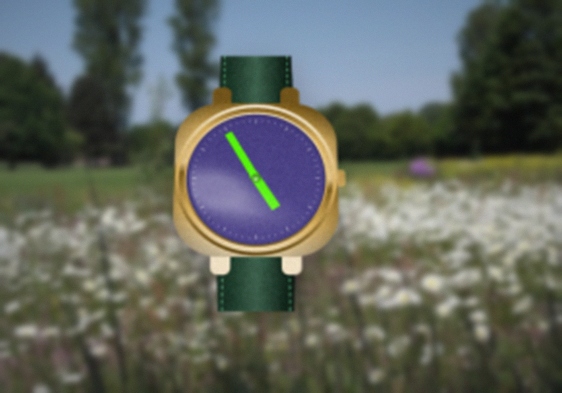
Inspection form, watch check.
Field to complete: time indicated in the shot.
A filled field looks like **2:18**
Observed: **4:55**
